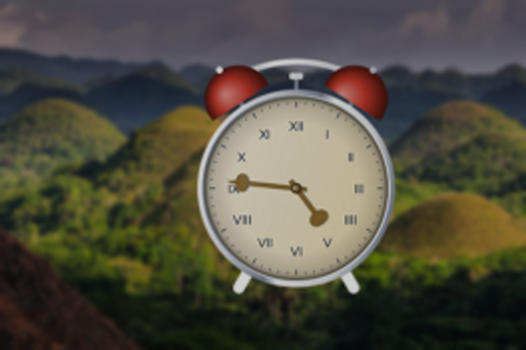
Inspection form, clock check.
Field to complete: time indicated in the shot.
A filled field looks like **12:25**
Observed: **4:46**
